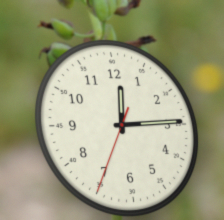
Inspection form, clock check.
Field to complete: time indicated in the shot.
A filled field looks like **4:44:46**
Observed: **12:14:35**
